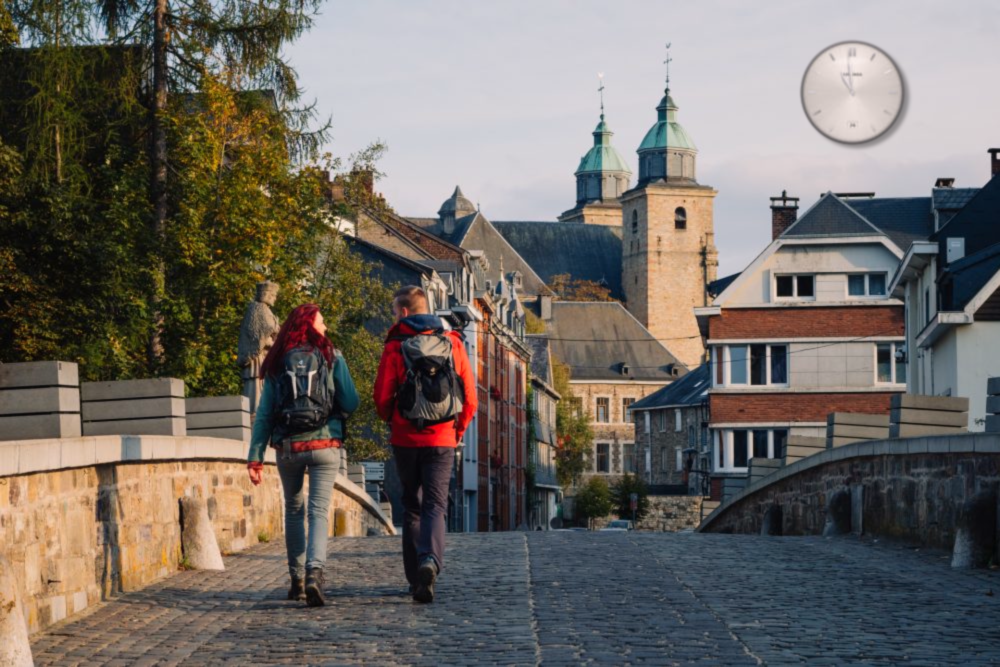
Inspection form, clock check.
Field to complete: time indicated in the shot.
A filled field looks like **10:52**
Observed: **10:59**
